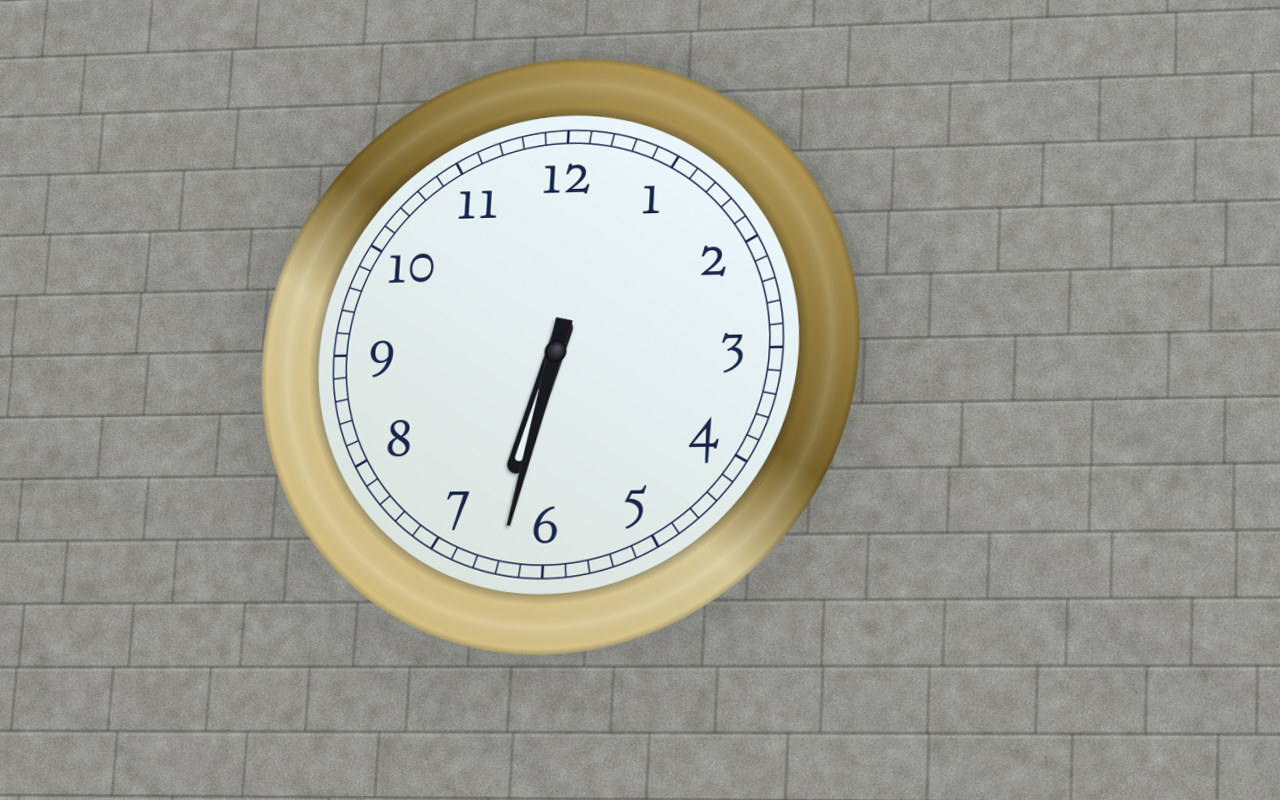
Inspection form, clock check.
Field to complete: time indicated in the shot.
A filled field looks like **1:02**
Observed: **6:32**
